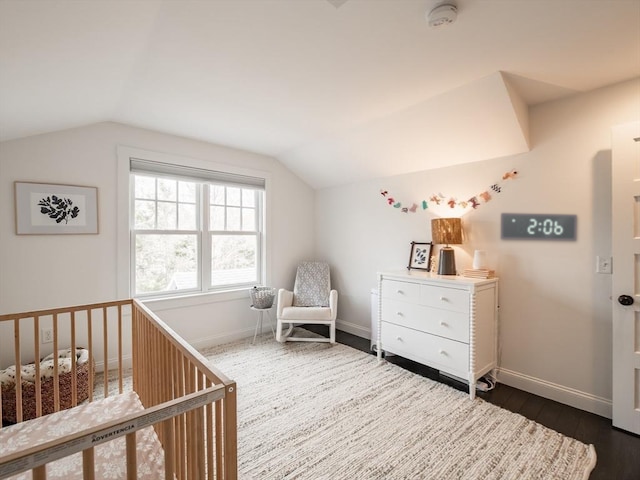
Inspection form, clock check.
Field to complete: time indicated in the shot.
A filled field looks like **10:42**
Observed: **2:06**
